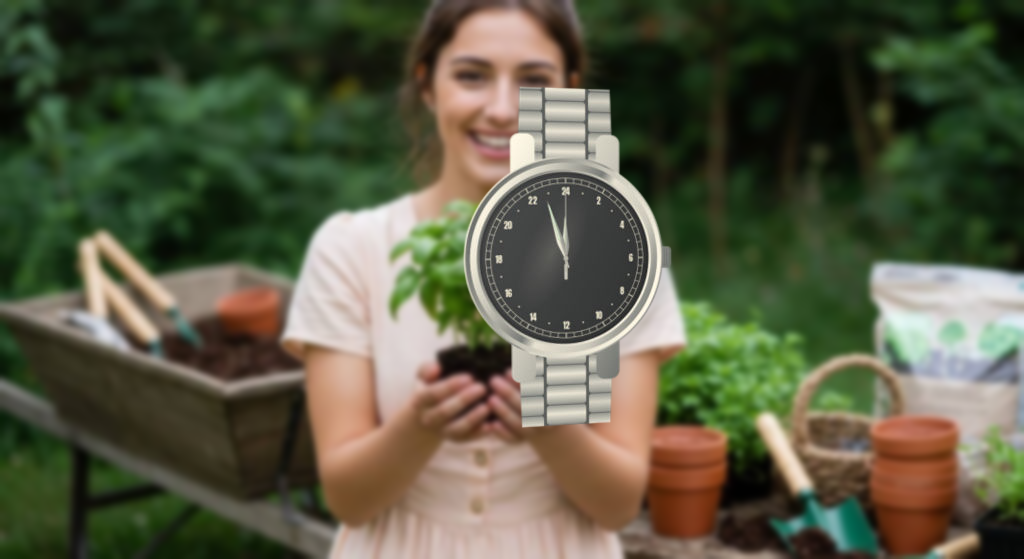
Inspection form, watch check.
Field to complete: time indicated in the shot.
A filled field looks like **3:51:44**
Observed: **23:57:00**
